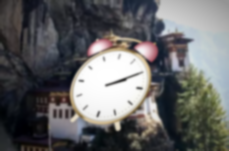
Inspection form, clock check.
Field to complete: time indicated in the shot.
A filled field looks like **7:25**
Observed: **2:10**
